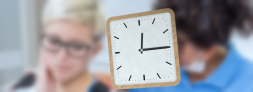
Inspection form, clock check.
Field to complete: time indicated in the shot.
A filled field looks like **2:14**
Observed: **12:15**
